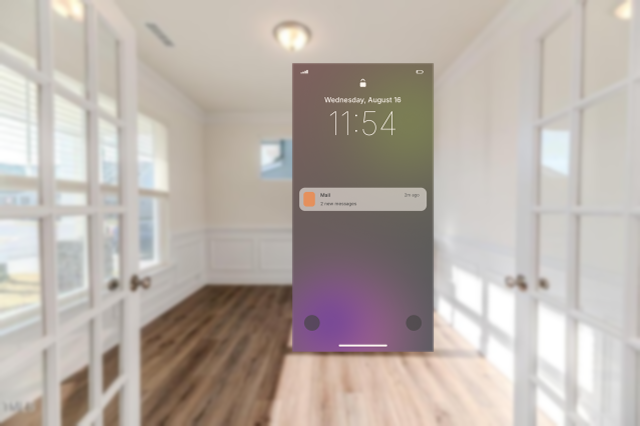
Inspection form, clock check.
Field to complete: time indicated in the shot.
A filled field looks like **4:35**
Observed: **11:54**
